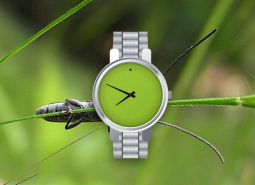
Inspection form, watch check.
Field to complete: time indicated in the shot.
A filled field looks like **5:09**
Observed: **7:49**
